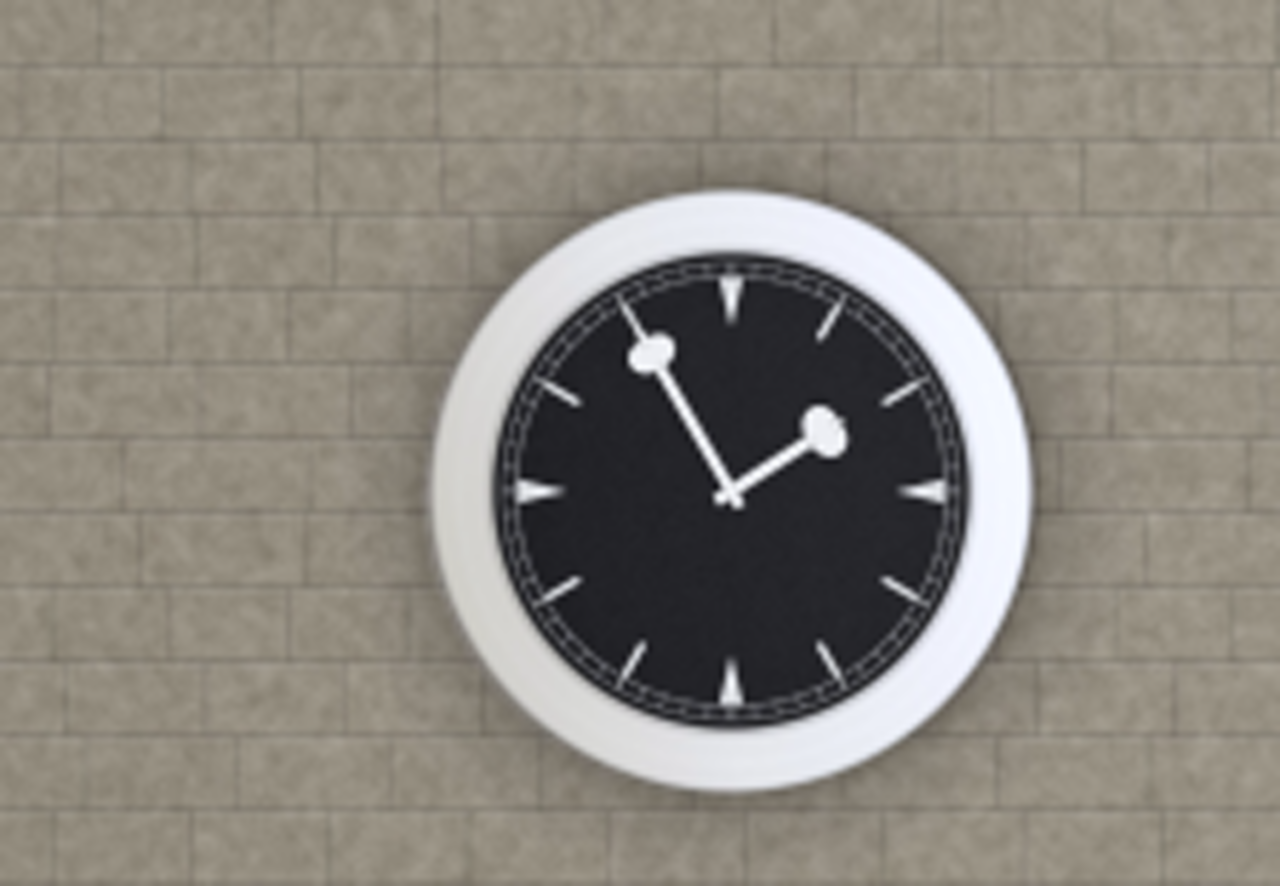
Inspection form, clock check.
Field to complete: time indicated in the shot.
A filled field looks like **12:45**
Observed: **1:55**
